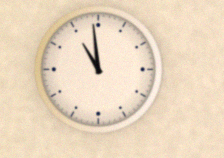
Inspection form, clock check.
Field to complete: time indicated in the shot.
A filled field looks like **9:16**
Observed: **10:59**
